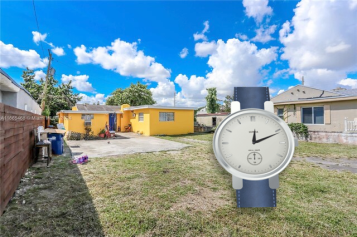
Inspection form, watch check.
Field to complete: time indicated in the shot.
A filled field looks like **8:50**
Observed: **12:11**
